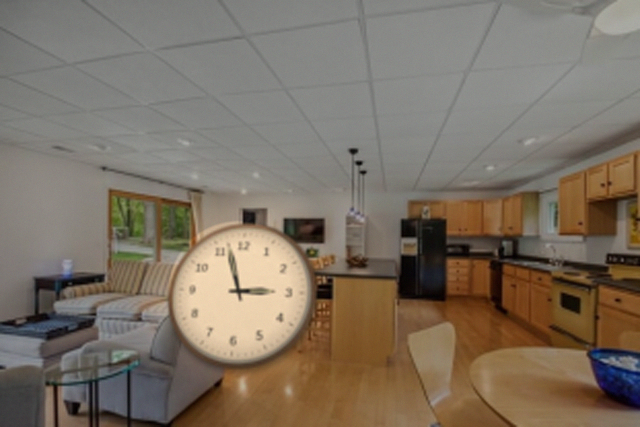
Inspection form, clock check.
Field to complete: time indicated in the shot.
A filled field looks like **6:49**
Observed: **2:57**
